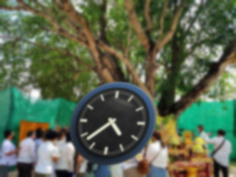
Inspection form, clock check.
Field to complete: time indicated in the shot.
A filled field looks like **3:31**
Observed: **4:38**
